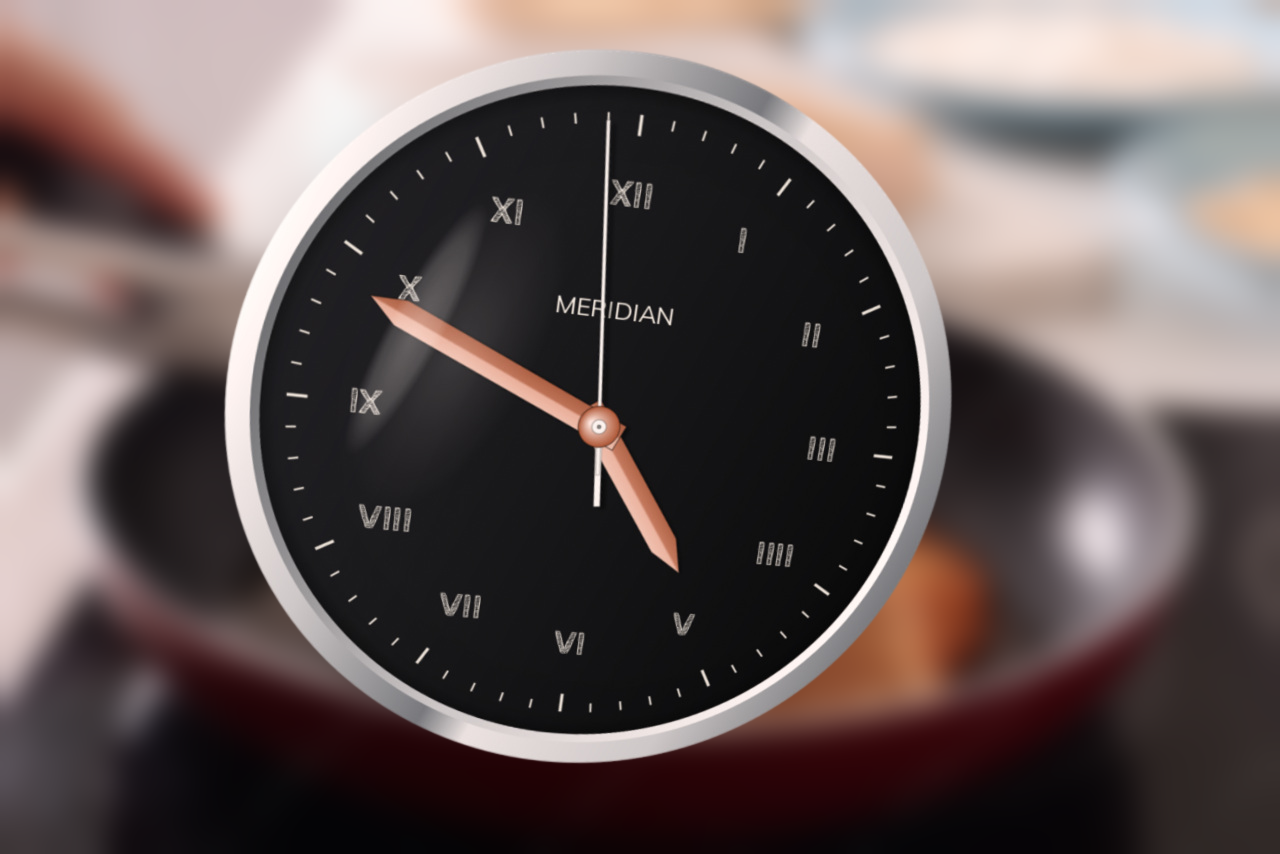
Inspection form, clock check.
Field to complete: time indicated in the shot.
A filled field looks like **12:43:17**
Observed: **4:48:59**
